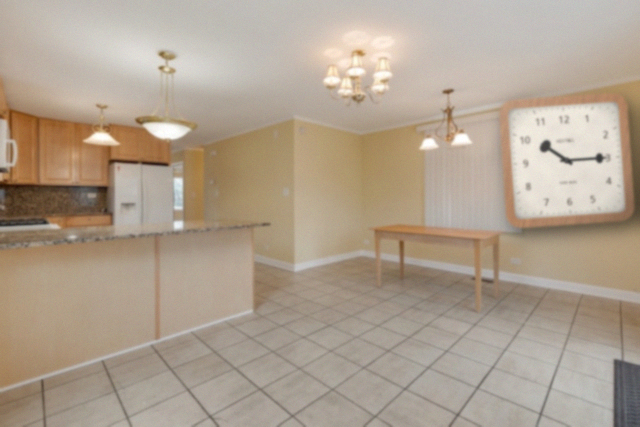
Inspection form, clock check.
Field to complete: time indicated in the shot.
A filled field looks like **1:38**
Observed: **10:15**
